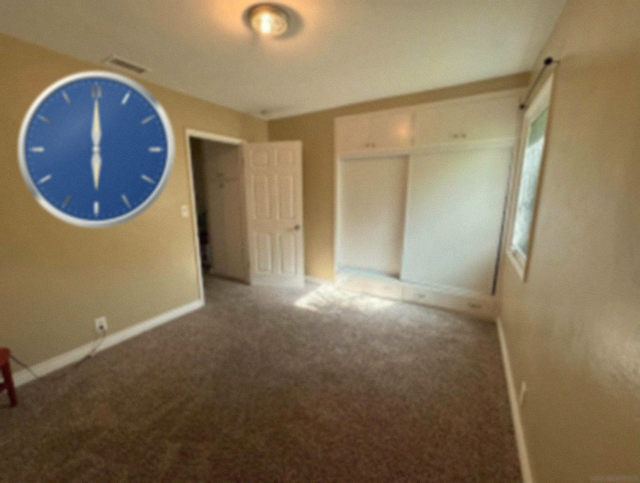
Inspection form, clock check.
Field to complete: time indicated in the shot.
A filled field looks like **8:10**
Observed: **6:00**
